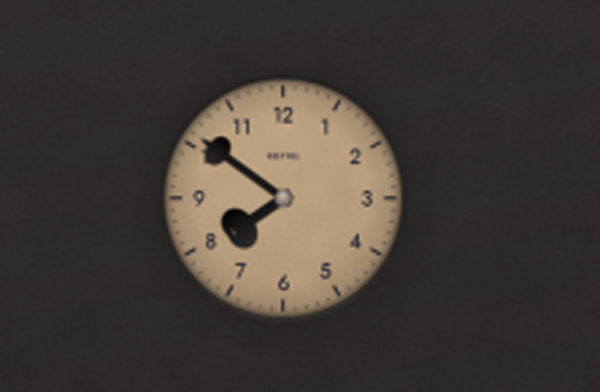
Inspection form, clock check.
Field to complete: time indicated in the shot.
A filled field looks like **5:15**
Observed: **7:51**
